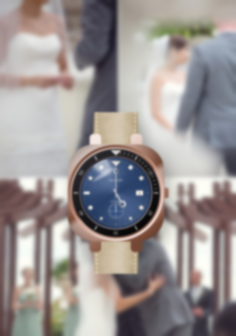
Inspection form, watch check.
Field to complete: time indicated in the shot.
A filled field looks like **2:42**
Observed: **5:00**
